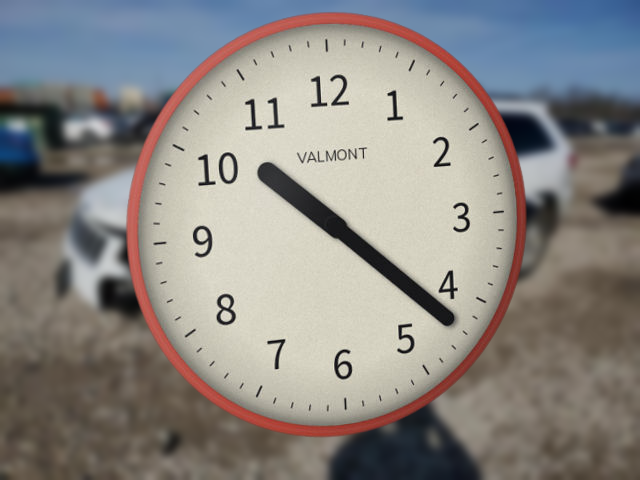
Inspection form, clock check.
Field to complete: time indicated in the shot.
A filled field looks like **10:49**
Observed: **10:22**
